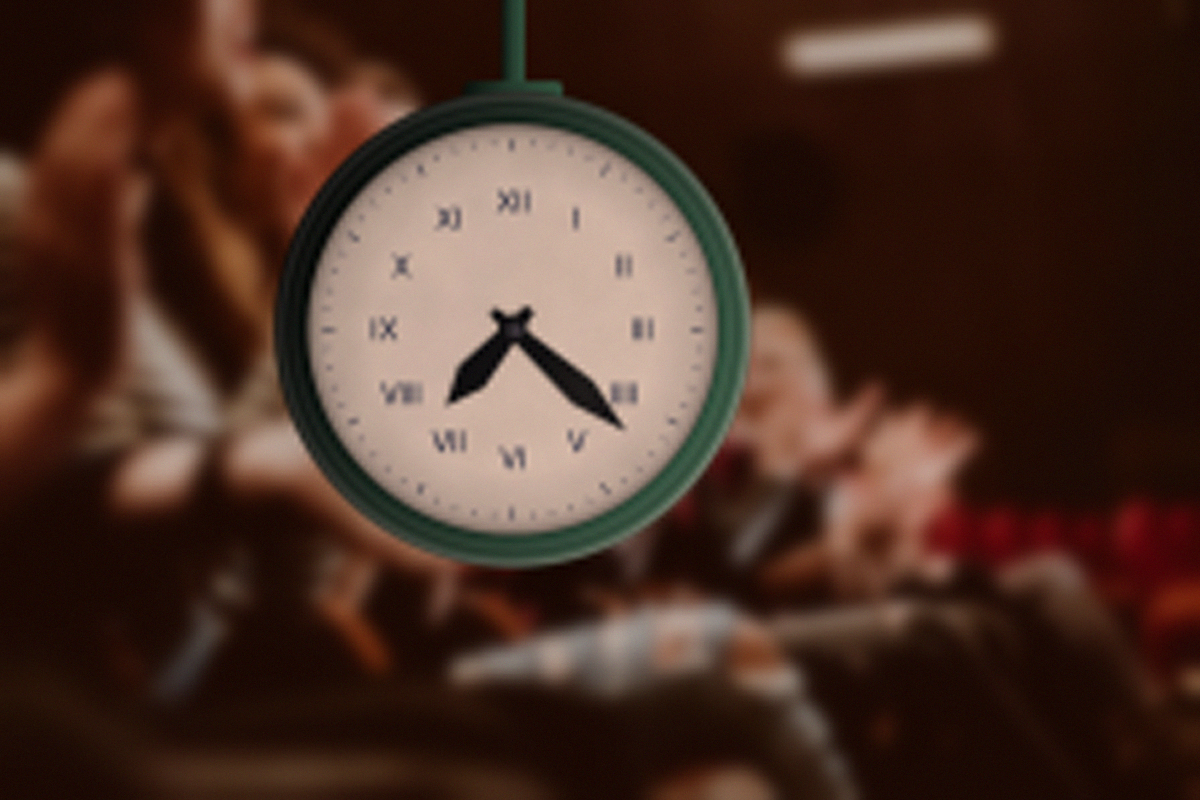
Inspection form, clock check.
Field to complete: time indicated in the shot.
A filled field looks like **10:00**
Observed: **7:22**
